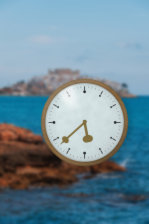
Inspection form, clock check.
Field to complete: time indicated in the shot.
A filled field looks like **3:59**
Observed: **5:38**
